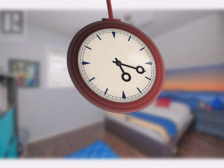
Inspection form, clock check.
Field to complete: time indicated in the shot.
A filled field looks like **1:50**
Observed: **5:18**
